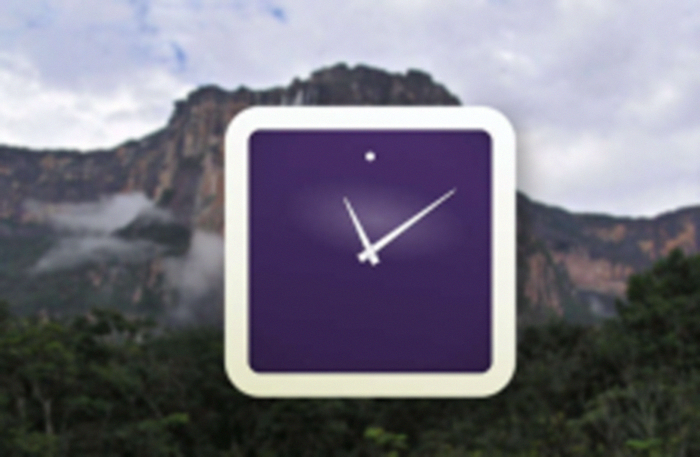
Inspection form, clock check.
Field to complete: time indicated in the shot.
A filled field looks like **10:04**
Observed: **11:09**
